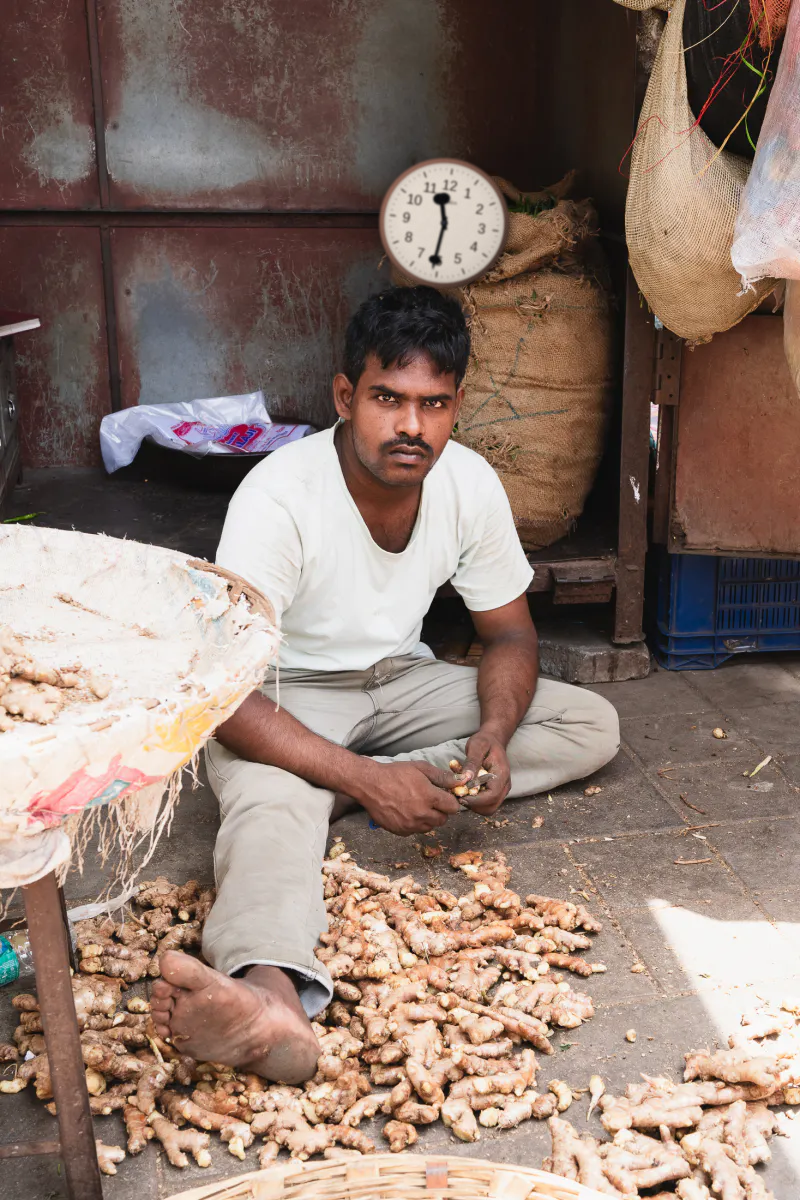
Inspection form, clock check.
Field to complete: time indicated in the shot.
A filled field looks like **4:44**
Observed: **11:31**
